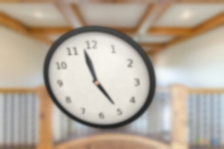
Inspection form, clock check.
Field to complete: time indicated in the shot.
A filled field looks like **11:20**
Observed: **4:58**
